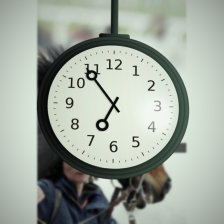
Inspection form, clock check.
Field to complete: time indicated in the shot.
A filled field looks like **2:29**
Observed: **6:54**
